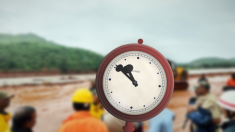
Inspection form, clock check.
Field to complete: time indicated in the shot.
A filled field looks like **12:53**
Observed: **10:51**
